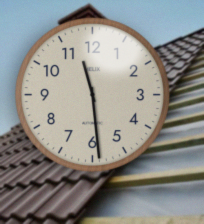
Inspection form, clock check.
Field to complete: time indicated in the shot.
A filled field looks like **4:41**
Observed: **11:29**
